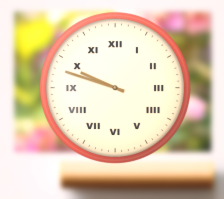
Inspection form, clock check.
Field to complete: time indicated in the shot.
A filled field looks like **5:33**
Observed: **9:48**
